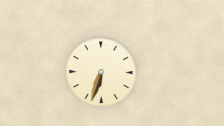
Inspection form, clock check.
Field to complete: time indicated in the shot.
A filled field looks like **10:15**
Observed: **6:33**
